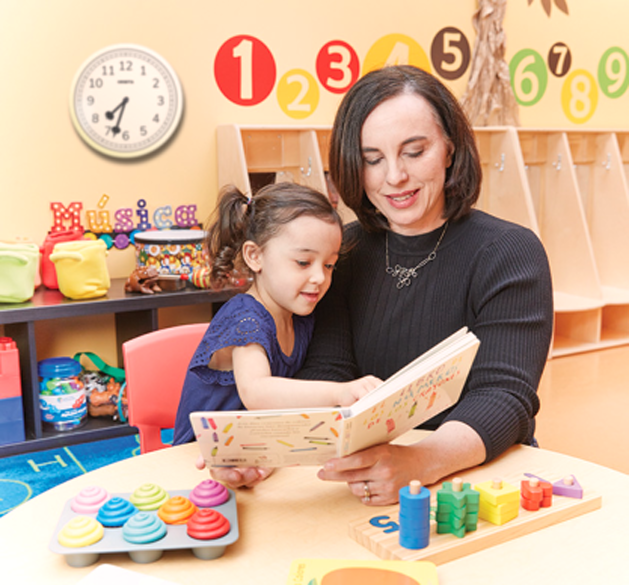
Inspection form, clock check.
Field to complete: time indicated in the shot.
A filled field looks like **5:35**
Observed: **7:33**
